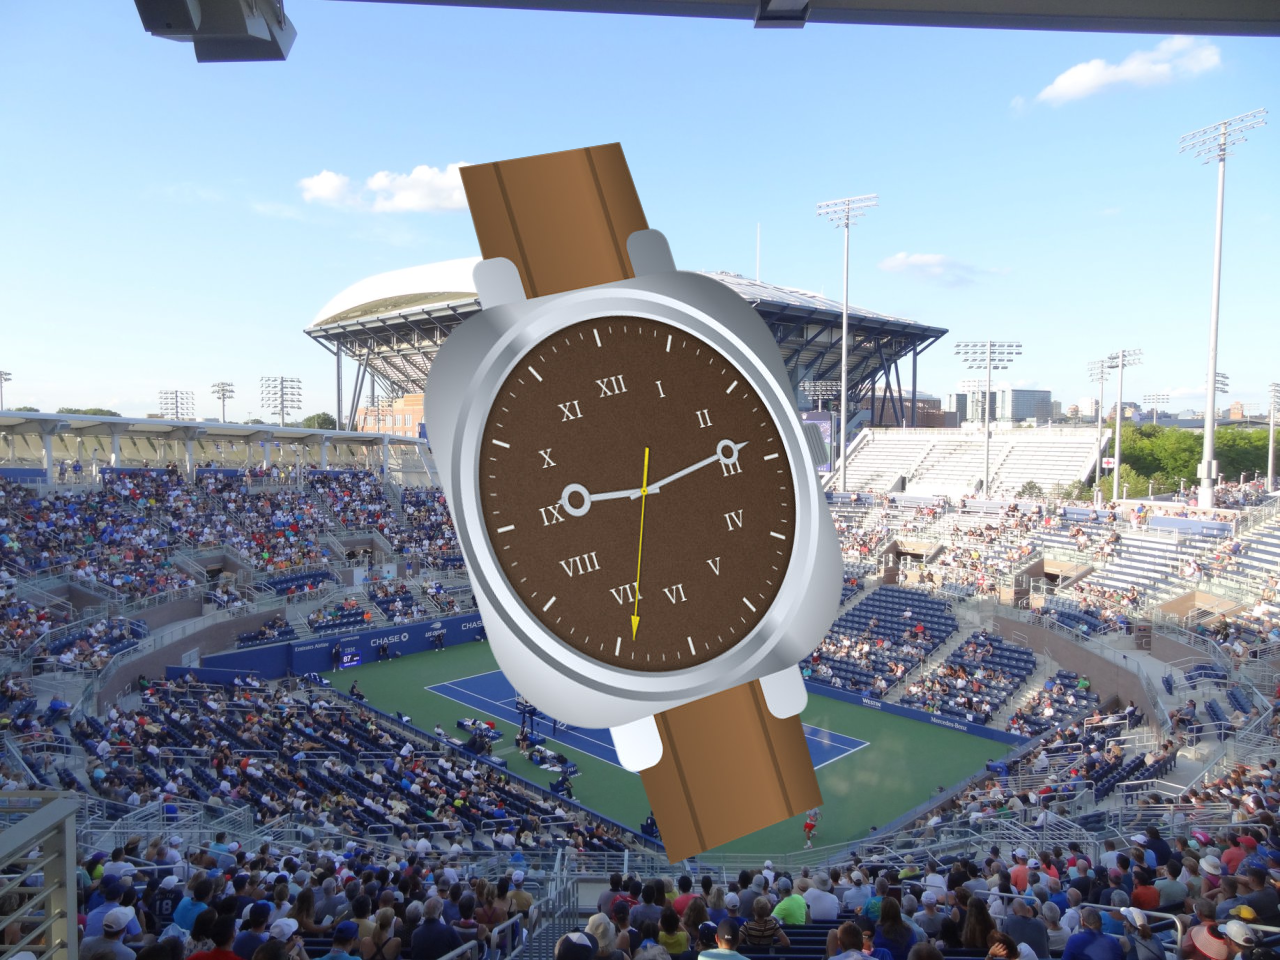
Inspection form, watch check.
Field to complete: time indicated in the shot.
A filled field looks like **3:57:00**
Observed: **9:13:34**
